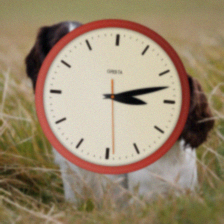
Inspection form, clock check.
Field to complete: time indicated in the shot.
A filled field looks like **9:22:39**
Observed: **3:12:29**
